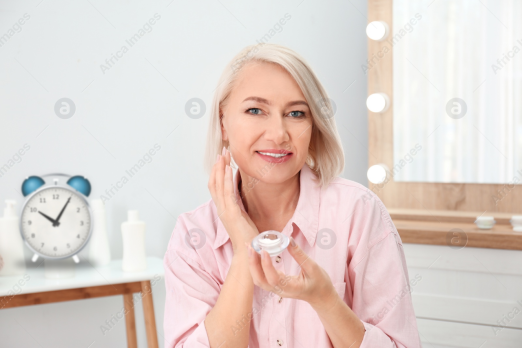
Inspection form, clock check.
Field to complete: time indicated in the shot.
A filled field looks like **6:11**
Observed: **10:05**
